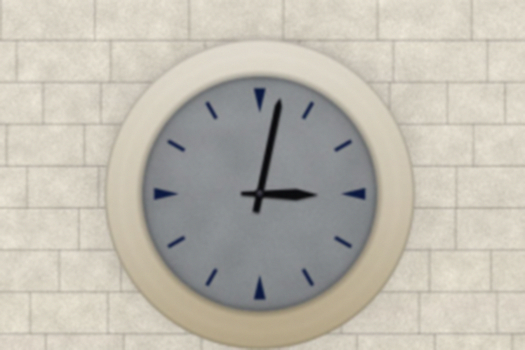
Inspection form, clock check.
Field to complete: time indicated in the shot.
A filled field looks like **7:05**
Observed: **3:02**
